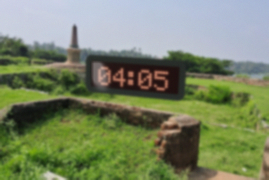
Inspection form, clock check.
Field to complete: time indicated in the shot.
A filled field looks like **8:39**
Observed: **4:05**
